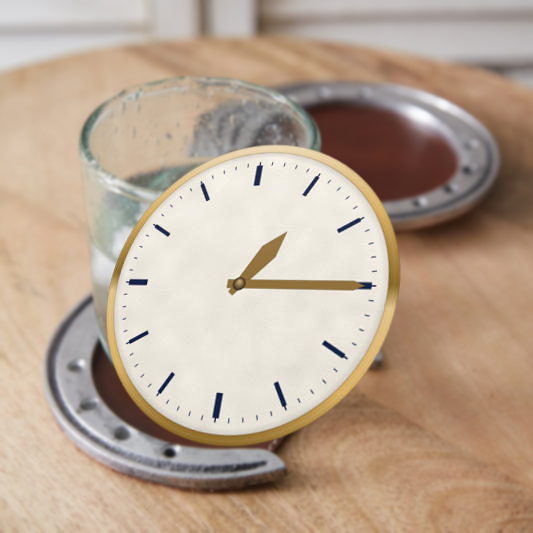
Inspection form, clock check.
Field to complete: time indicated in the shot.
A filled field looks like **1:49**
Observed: **1:15**
